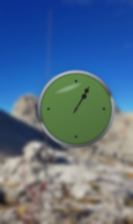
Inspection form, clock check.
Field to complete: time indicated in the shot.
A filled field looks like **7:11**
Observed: **1:05**
